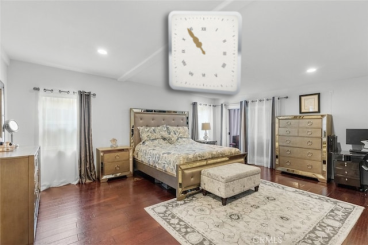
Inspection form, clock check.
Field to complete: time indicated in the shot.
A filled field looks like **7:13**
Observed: **10:54**
